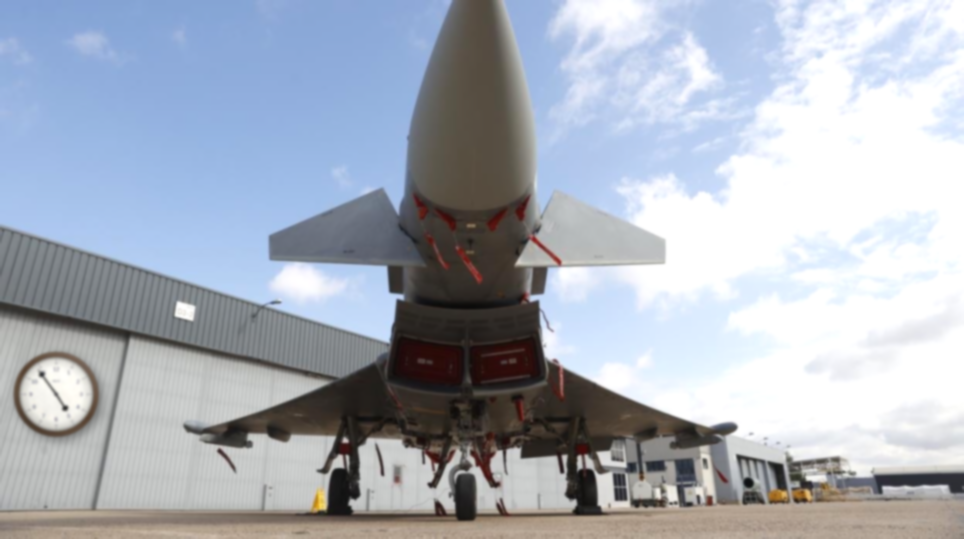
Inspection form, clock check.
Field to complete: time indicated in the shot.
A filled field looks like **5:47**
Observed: **4:54**
